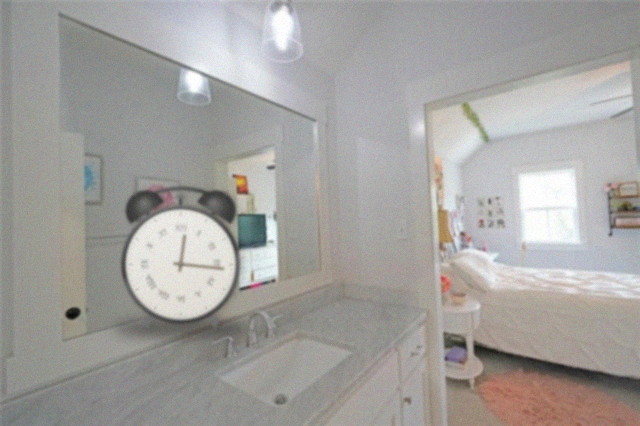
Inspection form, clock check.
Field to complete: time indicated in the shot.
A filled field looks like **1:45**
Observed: **12:16**
